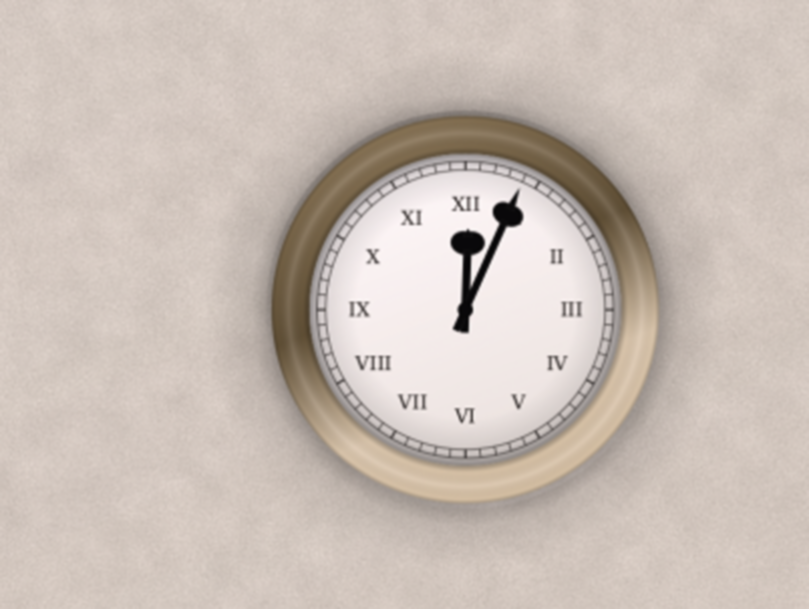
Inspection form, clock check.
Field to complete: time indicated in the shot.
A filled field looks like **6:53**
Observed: **12:04**
